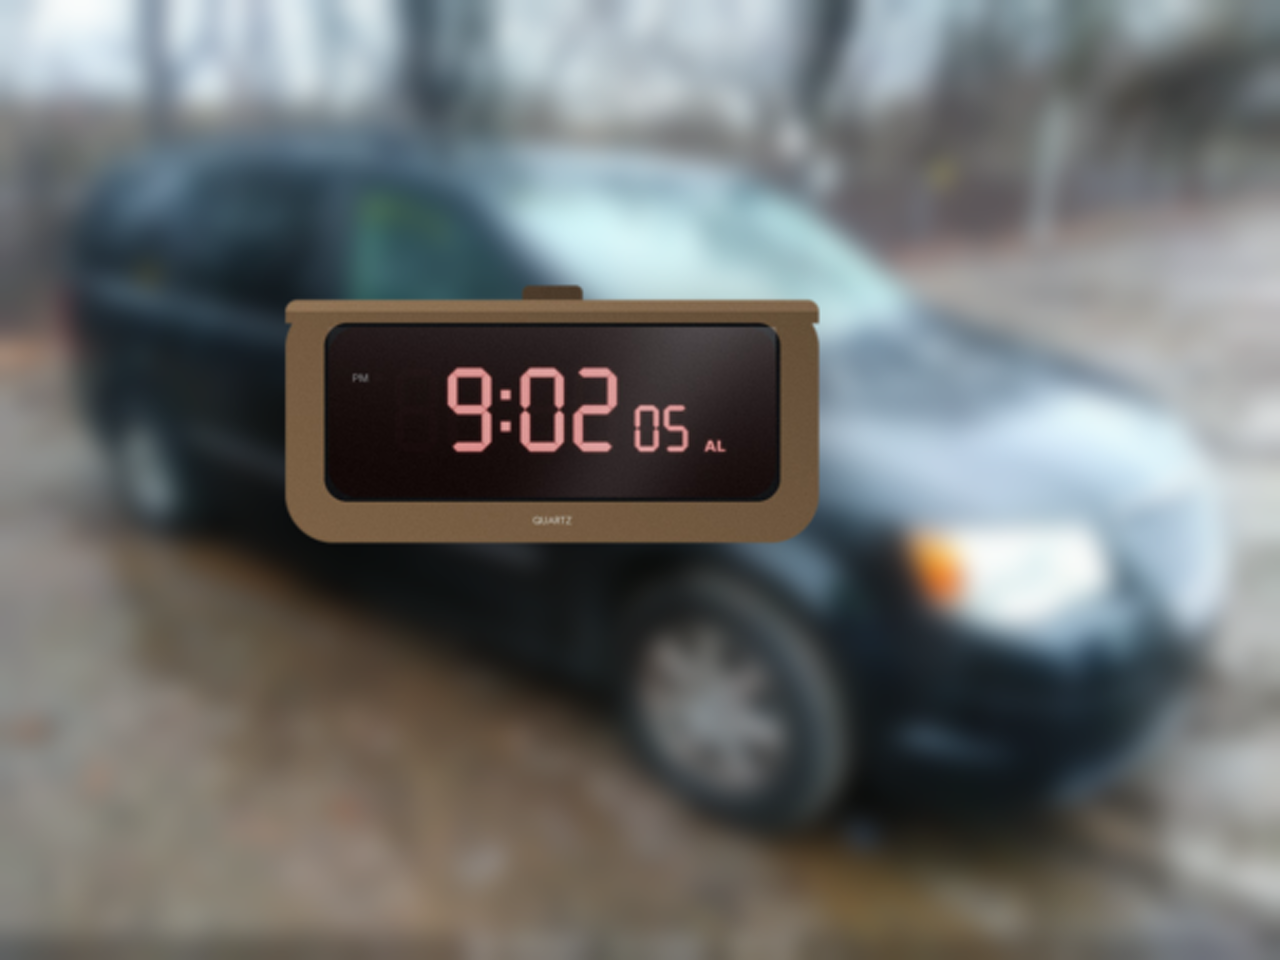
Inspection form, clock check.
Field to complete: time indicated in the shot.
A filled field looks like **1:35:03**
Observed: **9:02:05**
